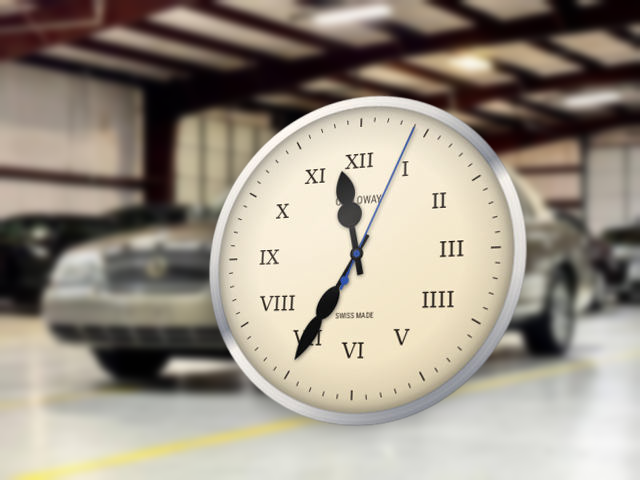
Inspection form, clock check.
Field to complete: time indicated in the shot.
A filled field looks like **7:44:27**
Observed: **11:35:04**
